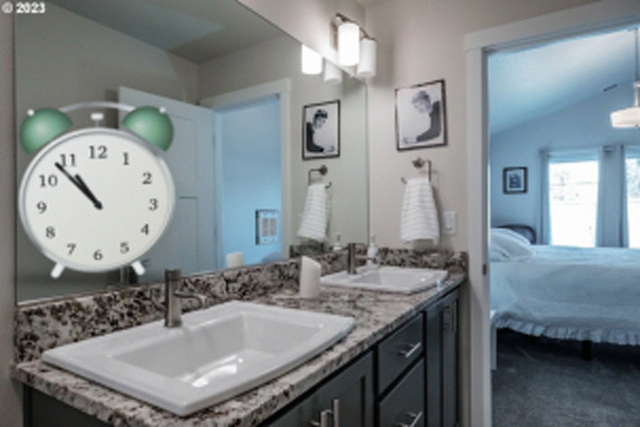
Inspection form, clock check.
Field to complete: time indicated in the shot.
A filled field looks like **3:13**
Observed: **10:53**
